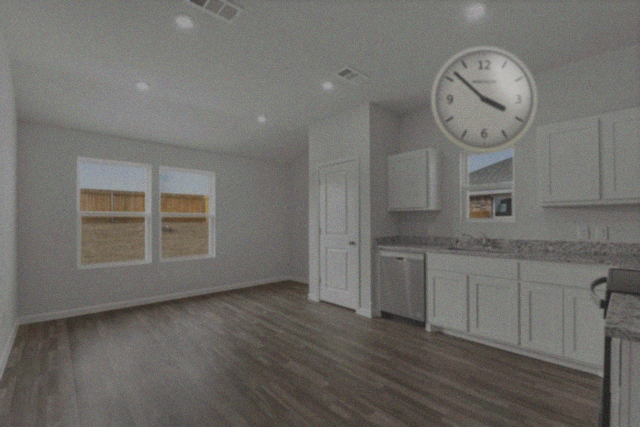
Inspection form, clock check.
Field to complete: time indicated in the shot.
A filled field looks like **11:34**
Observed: **3:52**
